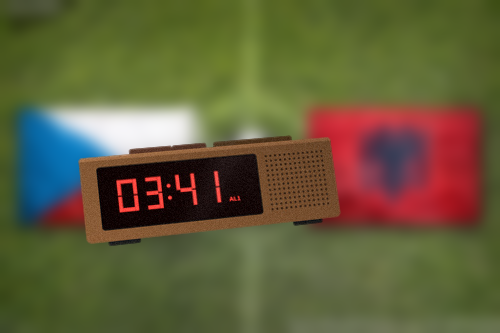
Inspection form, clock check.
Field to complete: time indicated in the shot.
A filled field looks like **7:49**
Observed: **3:41**
